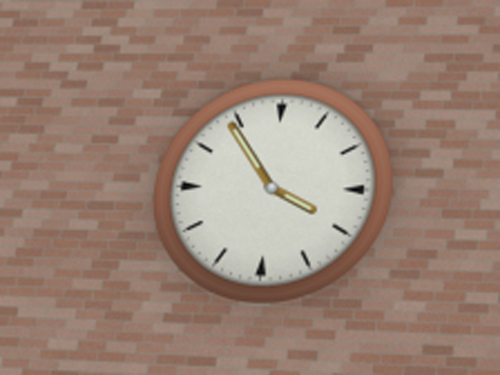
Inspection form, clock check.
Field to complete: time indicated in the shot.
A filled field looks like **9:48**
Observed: **3:54**
